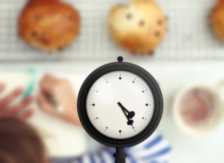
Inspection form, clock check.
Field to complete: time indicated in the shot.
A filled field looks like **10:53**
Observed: **4:25**
